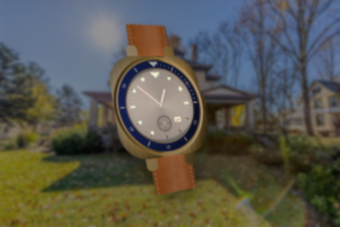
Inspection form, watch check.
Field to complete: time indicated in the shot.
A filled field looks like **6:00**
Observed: **12:52**
